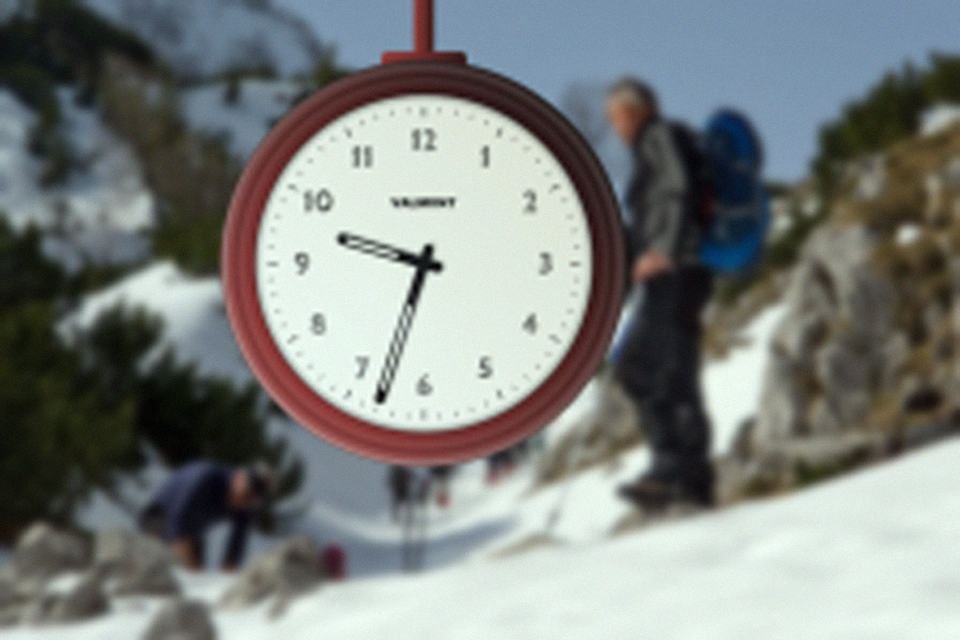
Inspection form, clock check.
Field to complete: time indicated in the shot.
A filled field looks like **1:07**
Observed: **9:33**
